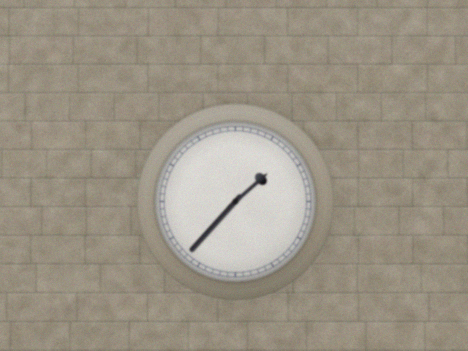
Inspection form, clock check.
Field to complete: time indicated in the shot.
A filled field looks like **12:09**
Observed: **1:37**
